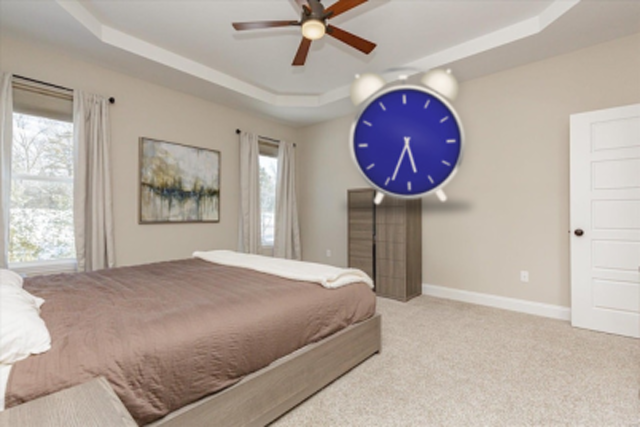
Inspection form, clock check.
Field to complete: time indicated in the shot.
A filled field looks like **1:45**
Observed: **5:34**
